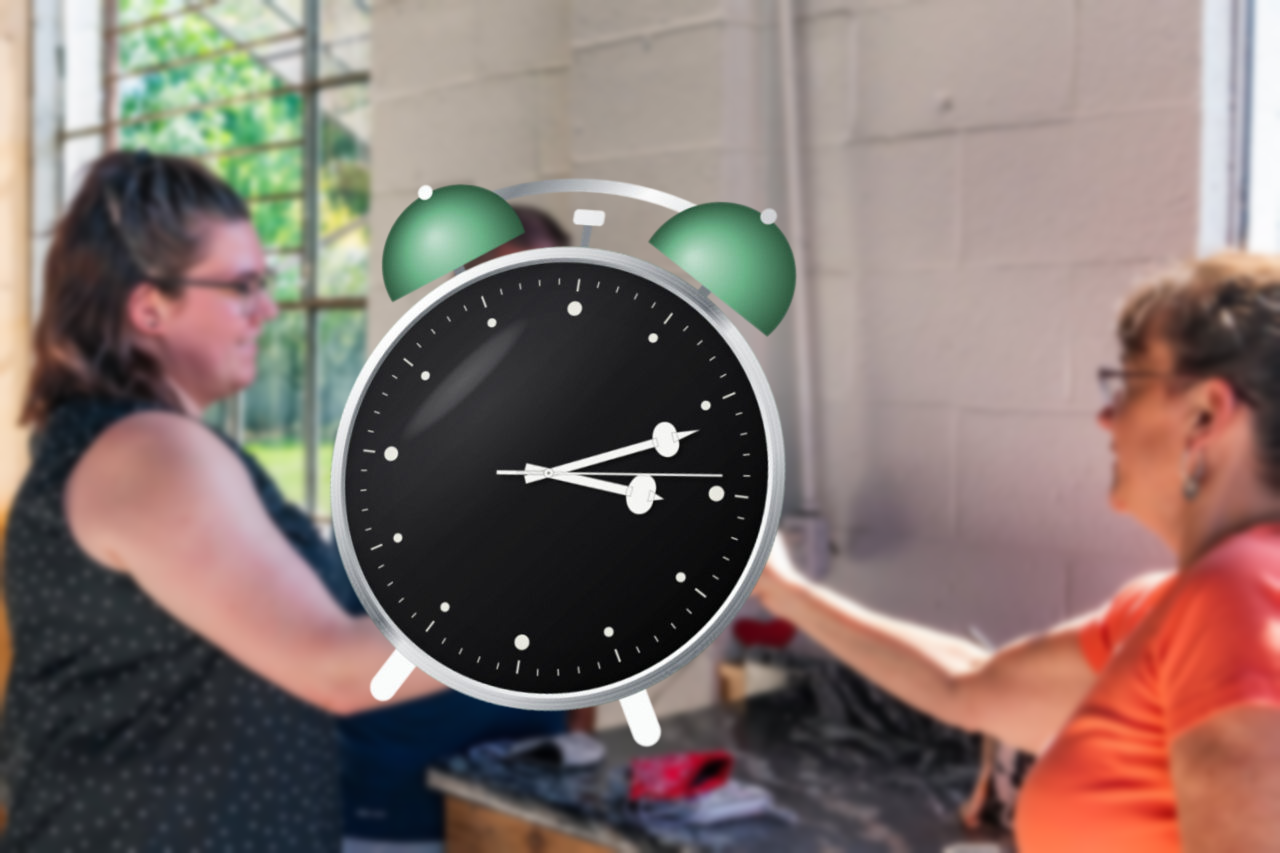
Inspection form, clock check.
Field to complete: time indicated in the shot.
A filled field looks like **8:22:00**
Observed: **3:11:14**
